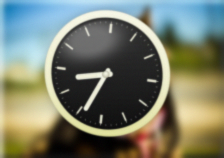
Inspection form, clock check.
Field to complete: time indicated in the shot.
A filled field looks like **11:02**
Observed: **8:34**
